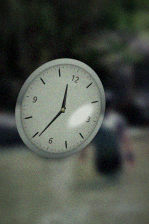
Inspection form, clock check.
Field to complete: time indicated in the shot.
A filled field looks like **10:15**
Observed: **11:34**
